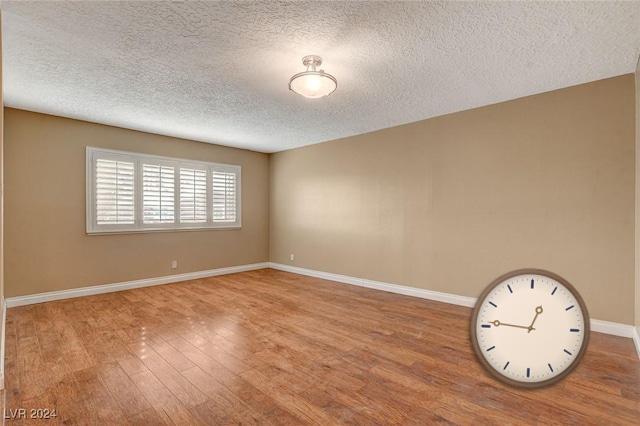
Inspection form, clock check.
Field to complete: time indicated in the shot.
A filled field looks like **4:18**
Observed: **12:46**
